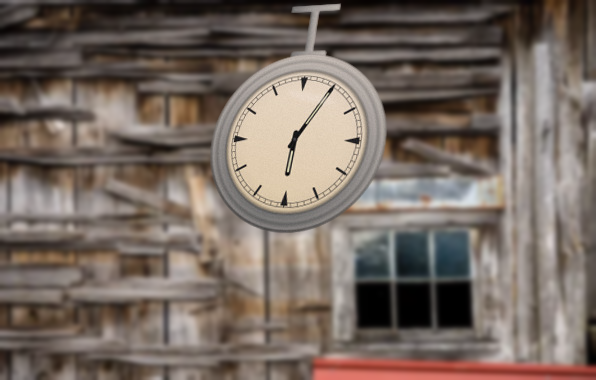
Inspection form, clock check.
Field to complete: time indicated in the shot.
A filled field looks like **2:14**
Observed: **6:05**
